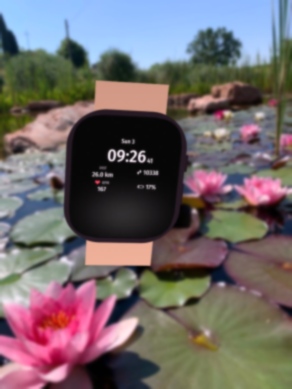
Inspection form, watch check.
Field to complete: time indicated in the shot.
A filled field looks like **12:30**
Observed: **9:26**
